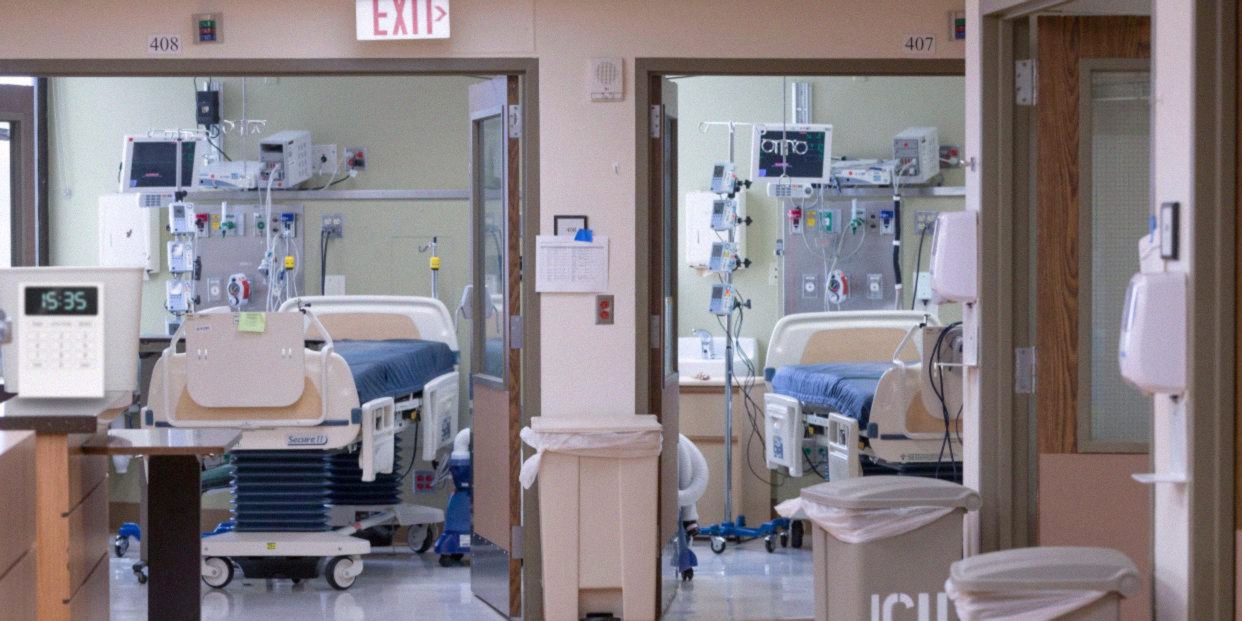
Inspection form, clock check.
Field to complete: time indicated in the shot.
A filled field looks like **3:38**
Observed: **15:35**
